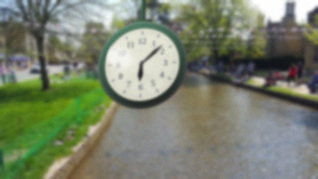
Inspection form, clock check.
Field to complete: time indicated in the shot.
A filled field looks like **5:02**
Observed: **6:08**
